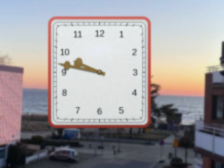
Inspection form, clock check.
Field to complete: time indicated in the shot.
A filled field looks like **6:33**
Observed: **9:47**
